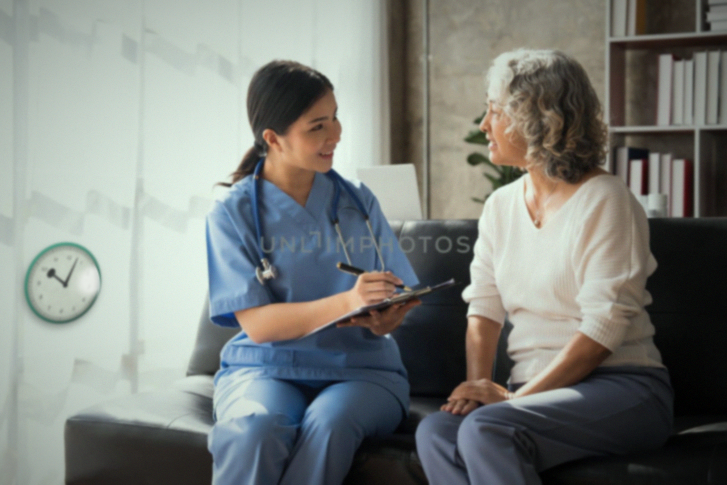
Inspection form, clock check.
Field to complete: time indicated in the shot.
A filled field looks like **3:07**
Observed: **10:03**
